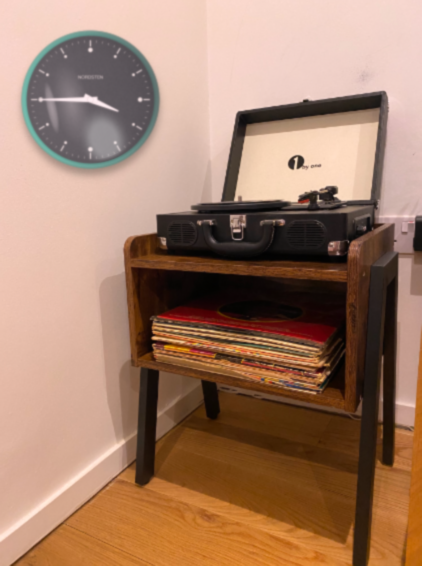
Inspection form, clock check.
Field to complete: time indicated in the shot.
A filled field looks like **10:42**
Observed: **3:45**
